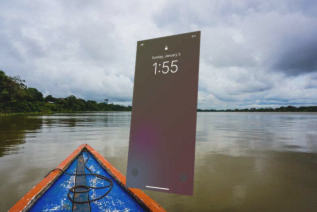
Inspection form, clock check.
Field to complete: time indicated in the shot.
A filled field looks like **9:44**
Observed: **1:55**
